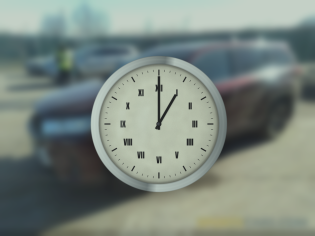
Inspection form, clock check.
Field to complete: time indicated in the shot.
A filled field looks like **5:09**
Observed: **1:00**
